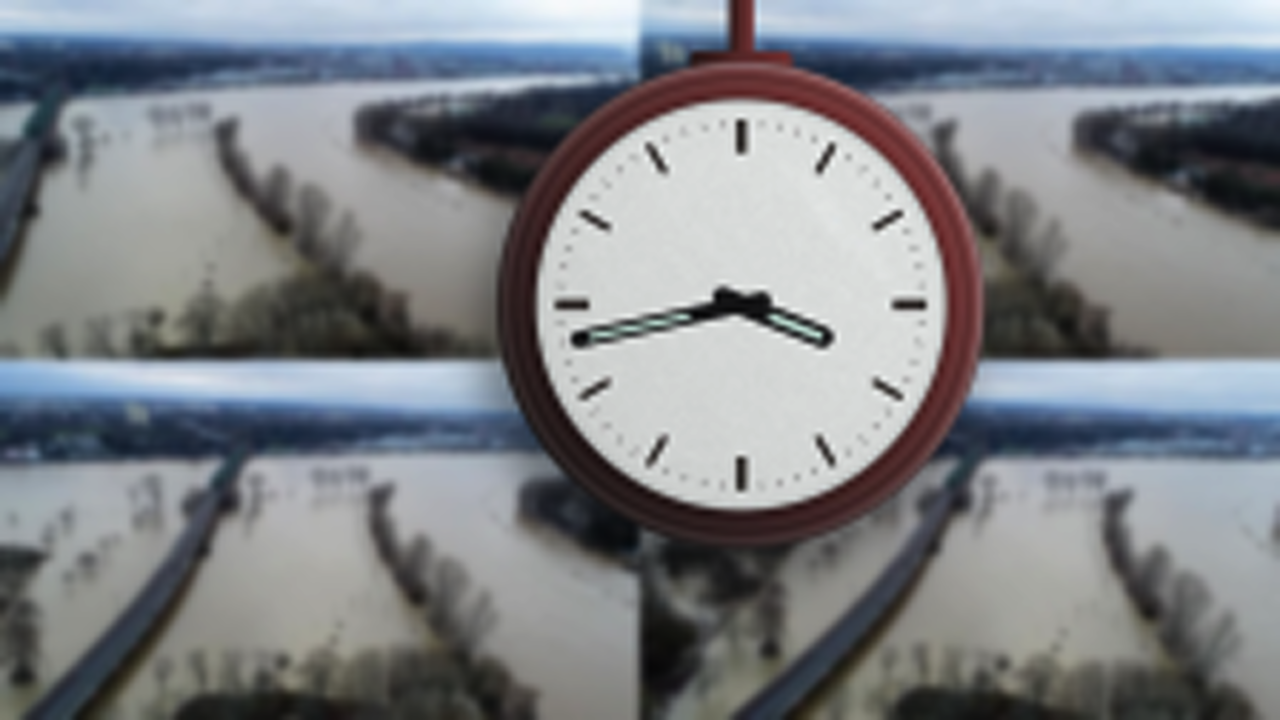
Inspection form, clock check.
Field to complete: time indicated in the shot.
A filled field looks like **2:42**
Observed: **3:43**
